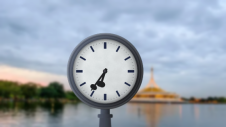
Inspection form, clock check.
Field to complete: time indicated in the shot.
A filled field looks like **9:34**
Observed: **6:36**
